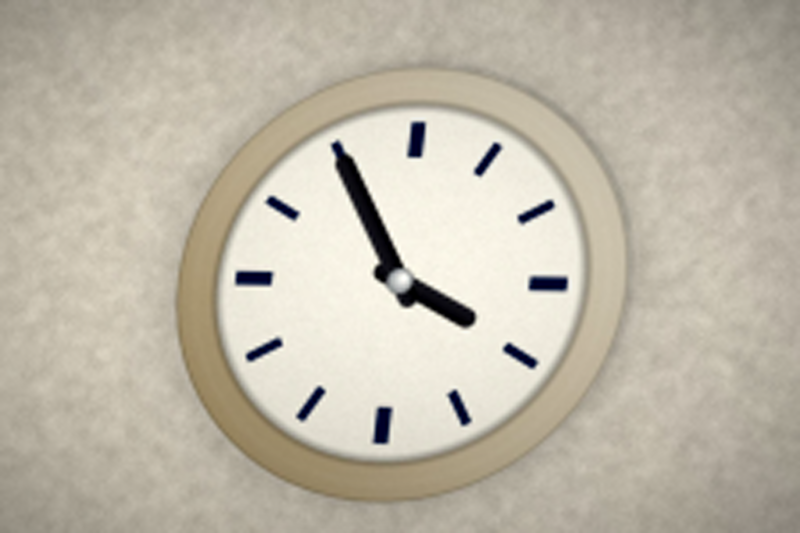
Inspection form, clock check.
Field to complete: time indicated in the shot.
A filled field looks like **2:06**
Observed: **3:55**
